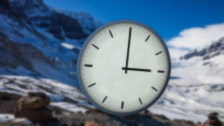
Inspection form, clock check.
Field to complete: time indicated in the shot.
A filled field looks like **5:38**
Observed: **3:00**
